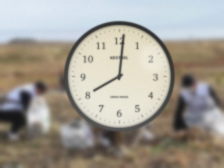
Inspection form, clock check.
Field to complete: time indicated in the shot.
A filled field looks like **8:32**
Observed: **8:01**
